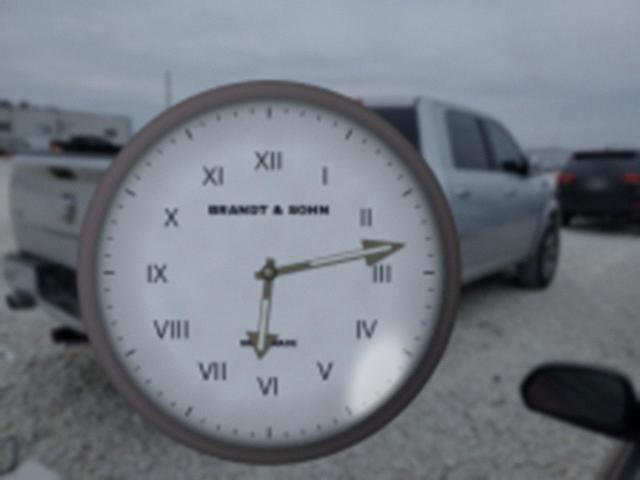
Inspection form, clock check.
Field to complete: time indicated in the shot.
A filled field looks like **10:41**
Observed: **6:13**
